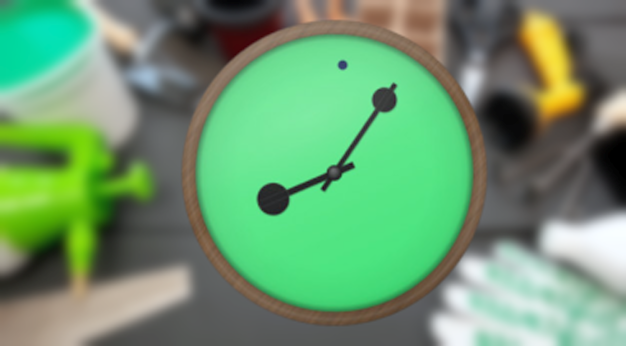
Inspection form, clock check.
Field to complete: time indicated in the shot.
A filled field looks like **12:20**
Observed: **8:05**
